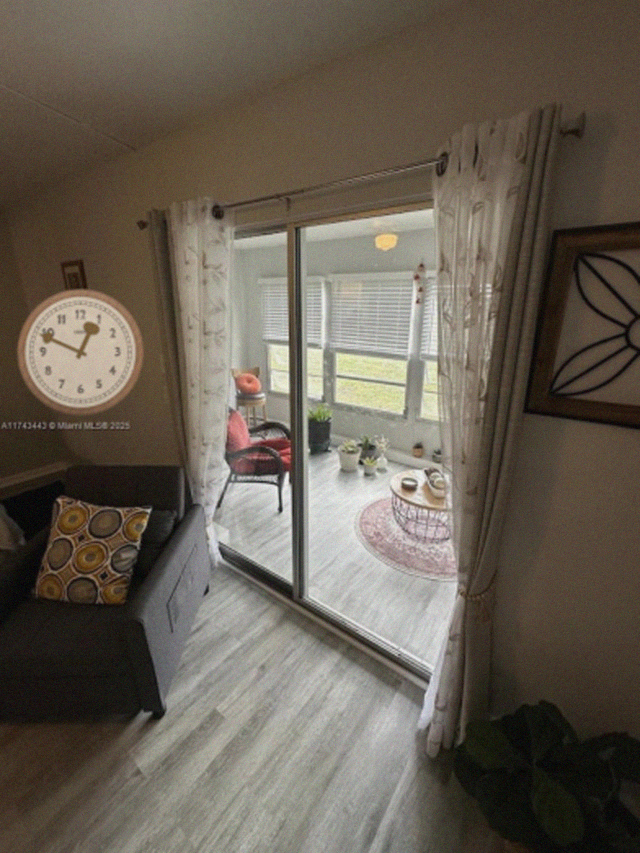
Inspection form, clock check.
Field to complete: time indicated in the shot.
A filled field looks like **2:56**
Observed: **12:49**
